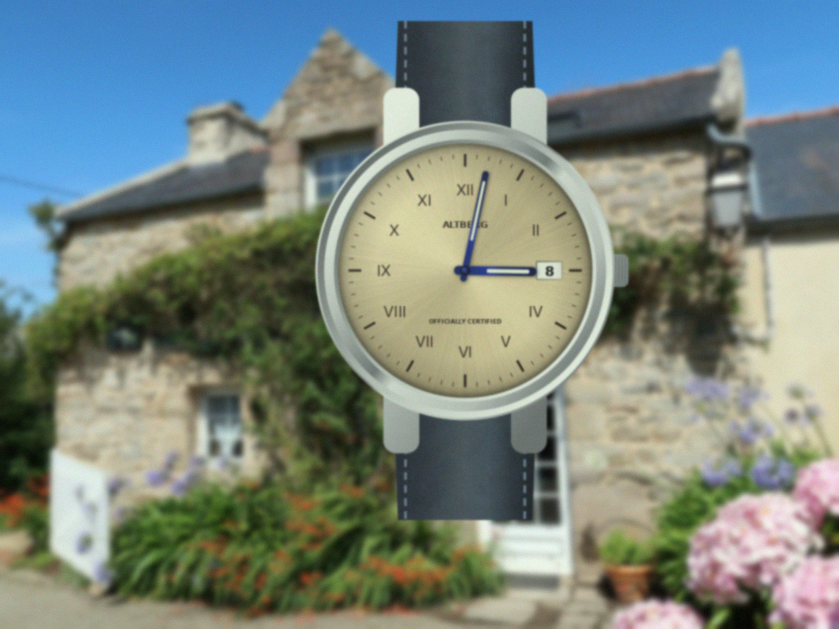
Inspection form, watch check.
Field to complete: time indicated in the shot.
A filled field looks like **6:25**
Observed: **3:02**
